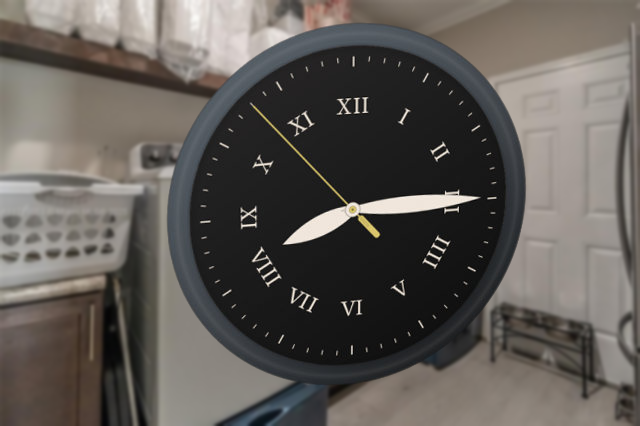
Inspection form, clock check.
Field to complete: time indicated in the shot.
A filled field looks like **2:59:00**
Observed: **8:14:53**
